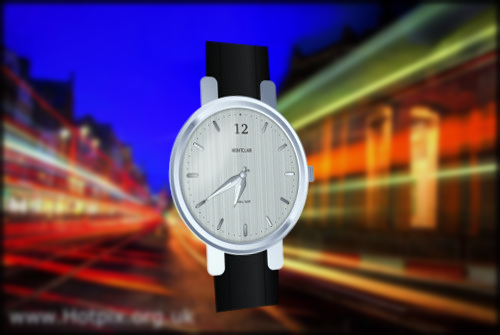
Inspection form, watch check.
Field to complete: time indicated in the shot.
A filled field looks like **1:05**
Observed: **6:40**
